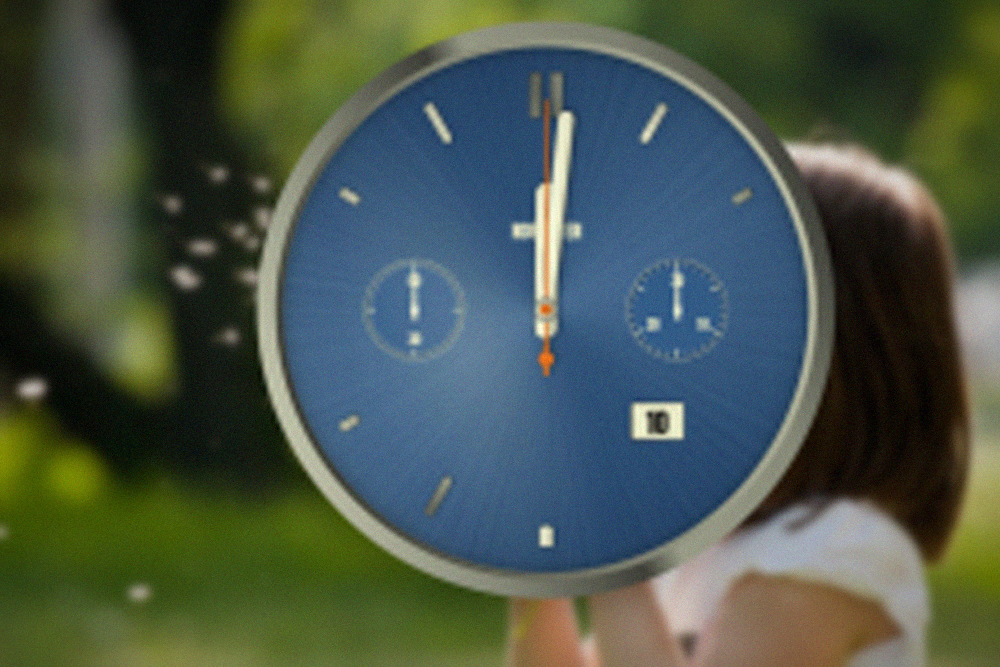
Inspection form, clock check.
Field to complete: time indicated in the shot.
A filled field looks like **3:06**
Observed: **12:01**
